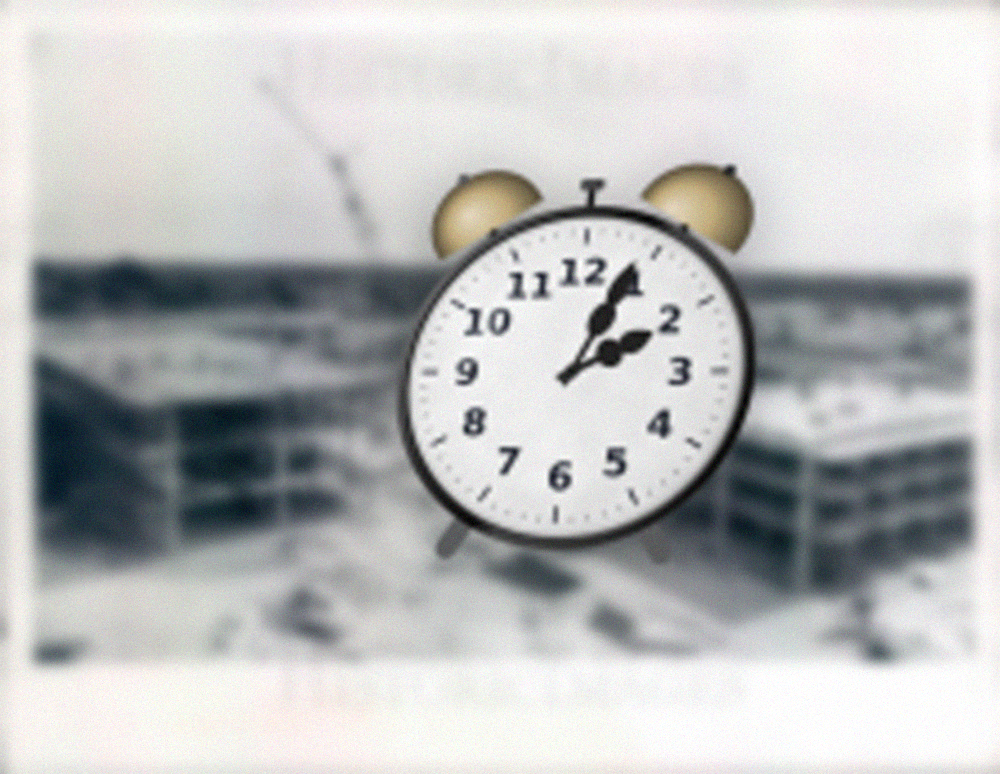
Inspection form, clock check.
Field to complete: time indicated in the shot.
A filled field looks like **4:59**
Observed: **2:04**
